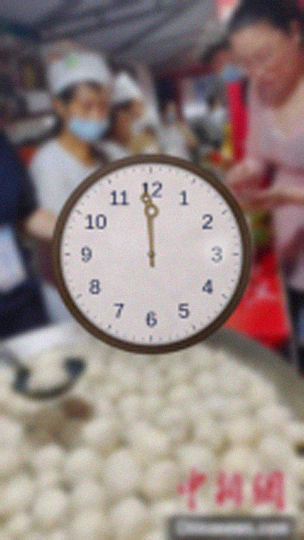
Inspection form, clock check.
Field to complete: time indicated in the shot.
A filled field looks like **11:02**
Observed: **11:59**
